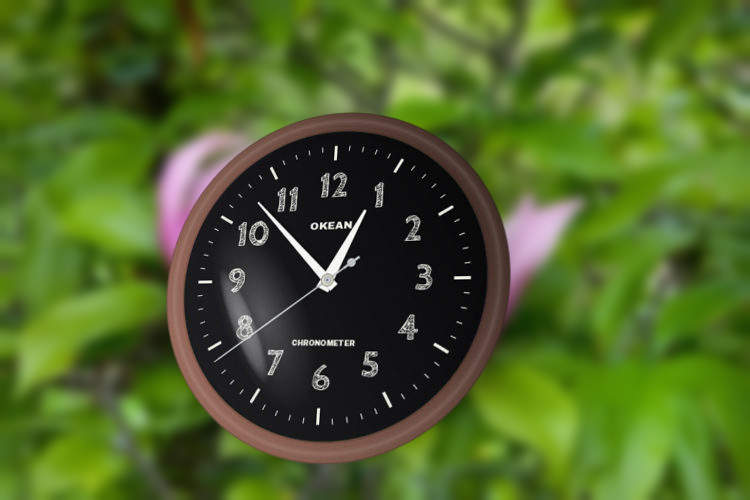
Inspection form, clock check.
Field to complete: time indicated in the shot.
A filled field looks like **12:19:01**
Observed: **12:52:39**
